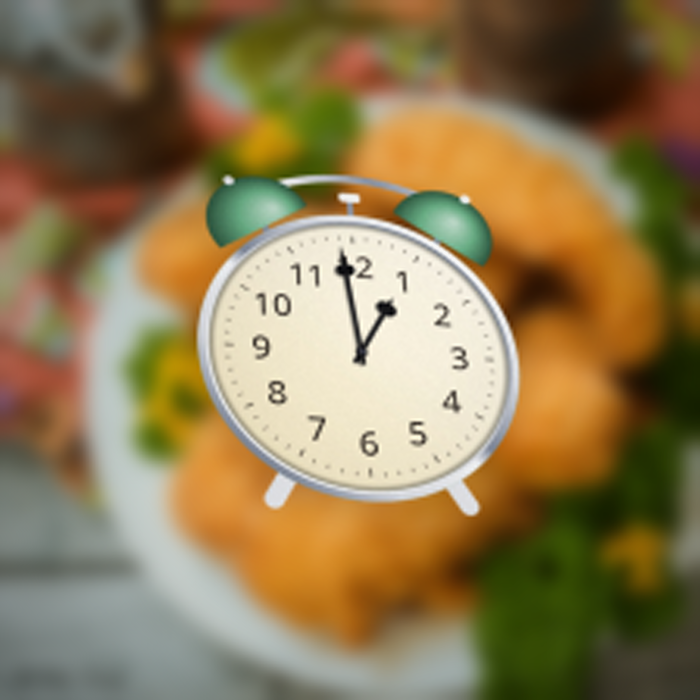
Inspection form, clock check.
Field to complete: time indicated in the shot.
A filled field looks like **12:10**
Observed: **12:59**
